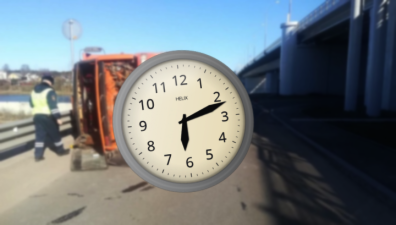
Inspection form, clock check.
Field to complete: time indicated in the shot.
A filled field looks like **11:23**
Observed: **6:12**
